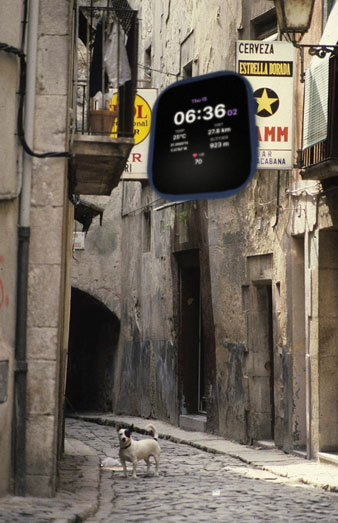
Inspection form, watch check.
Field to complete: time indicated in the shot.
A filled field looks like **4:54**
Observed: **6:36**
